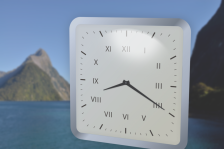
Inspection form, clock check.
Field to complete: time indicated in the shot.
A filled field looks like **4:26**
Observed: **8:20**
